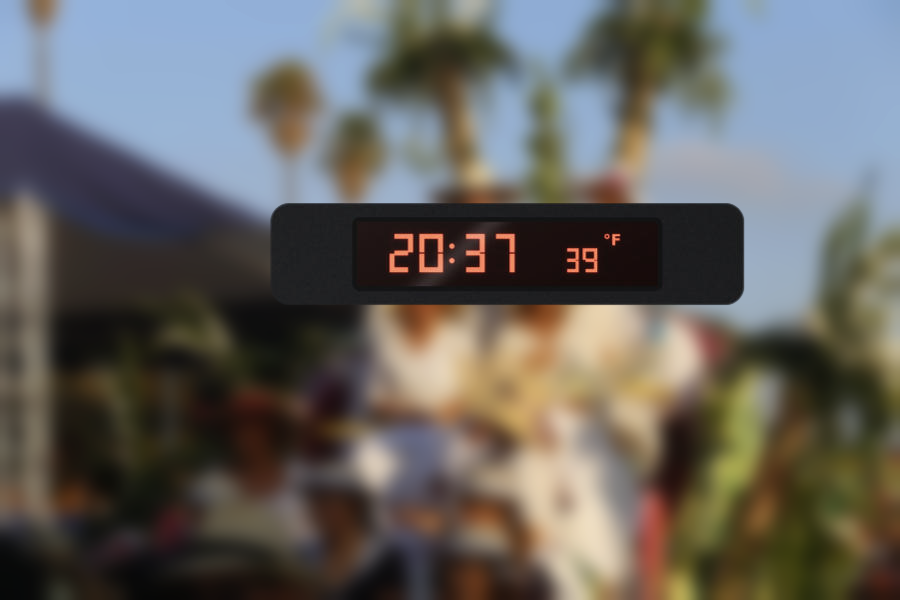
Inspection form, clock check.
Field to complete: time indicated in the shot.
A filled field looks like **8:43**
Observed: **20:37**
